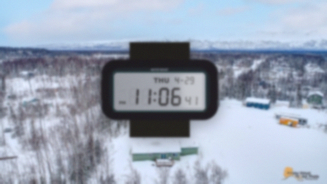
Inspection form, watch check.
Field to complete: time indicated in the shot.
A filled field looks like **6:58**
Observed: **11:06**
